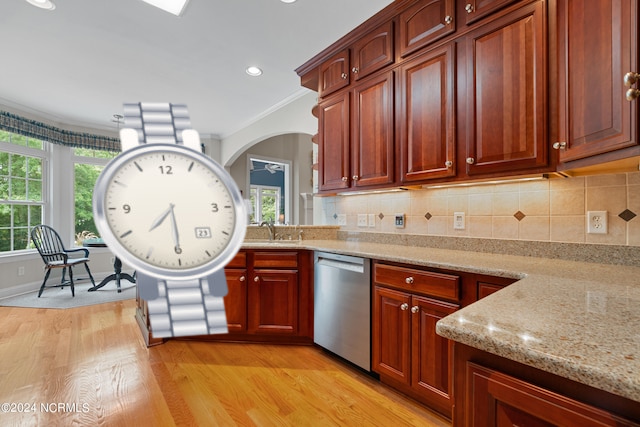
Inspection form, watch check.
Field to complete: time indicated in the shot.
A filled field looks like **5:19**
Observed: **7:30**
